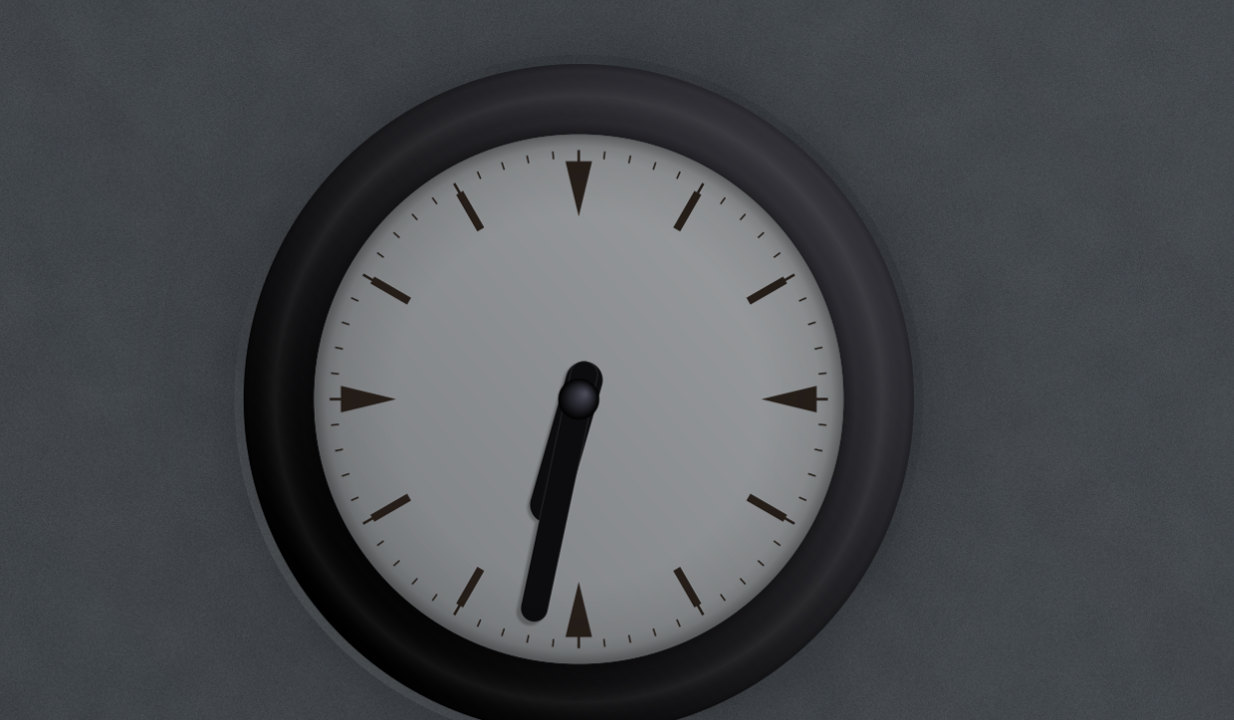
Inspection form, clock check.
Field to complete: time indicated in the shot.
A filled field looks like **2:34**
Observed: **6:32**
